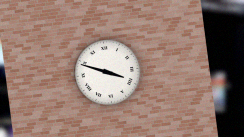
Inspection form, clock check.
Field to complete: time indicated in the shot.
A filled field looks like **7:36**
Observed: **3:49**
